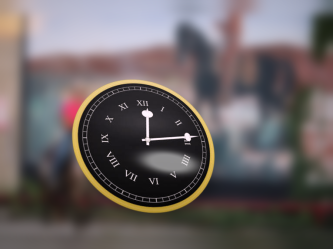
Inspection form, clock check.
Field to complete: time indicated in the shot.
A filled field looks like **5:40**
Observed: **12:14**
